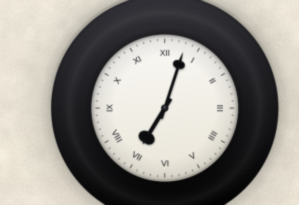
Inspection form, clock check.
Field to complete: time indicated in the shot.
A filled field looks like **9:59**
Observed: **7:03**
